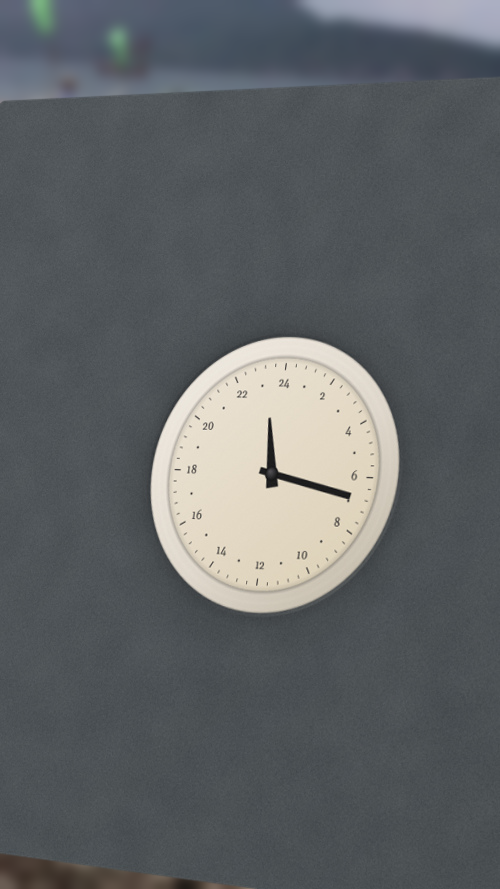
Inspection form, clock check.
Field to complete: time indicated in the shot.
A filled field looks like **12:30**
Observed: **23:17**
